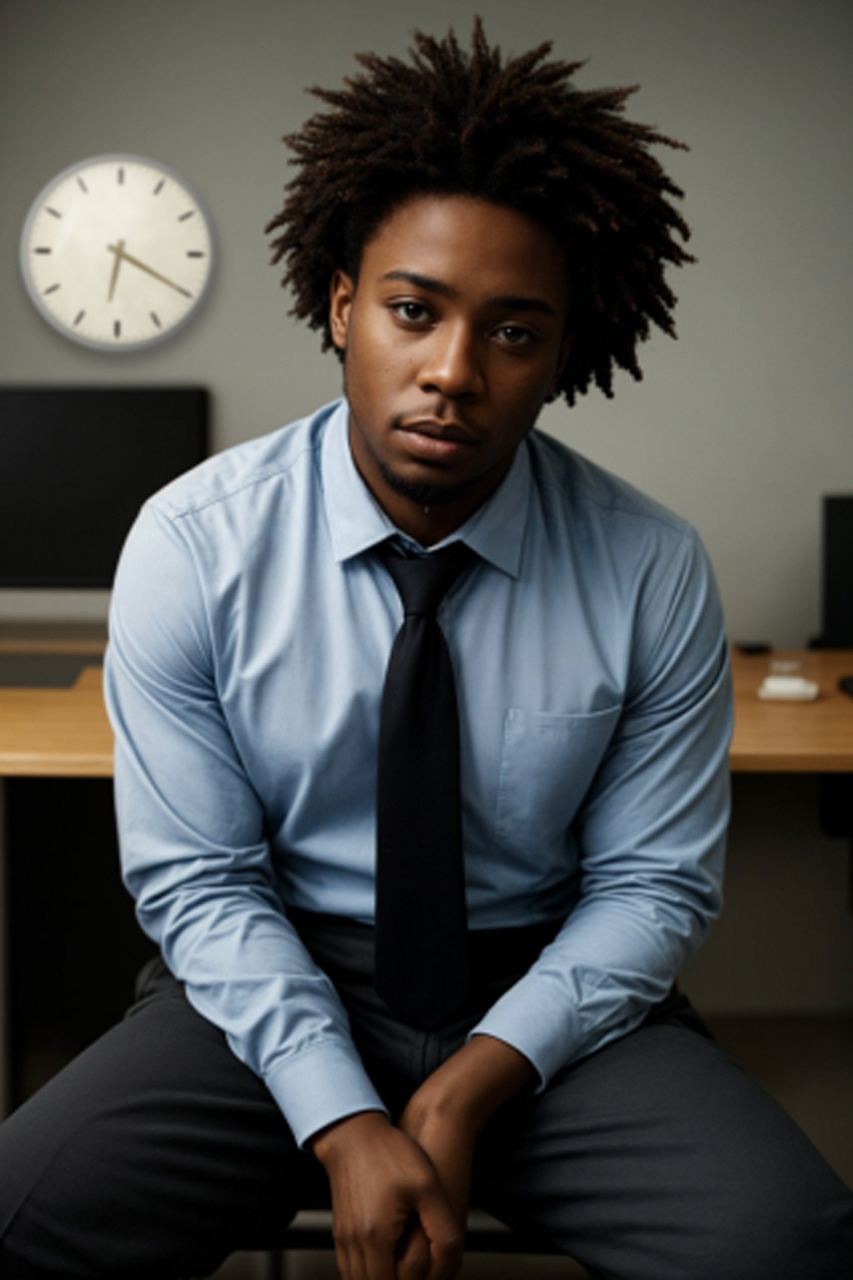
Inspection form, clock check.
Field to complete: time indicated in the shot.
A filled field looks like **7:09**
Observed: **6:20**
